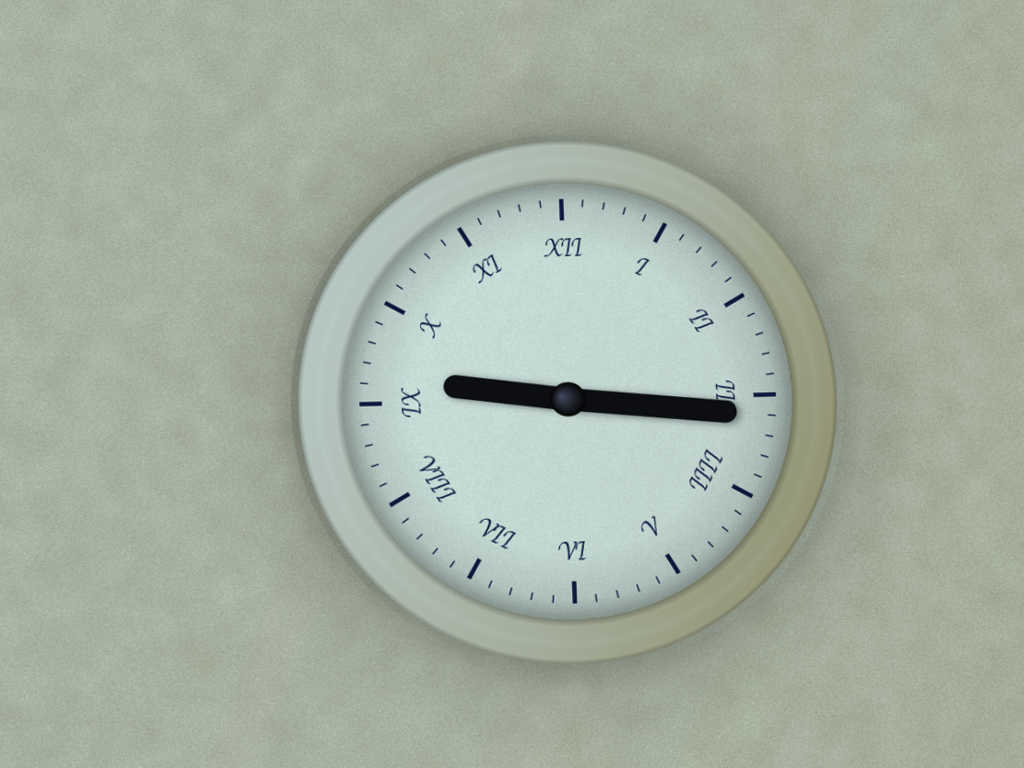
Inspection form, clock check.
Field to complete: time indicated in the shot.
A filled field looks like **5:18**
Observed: **9:16**
